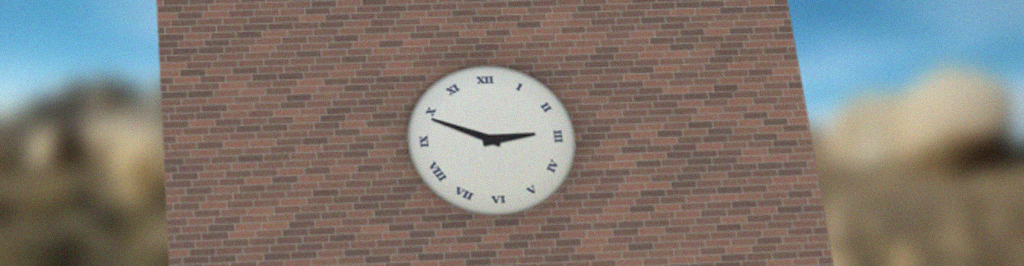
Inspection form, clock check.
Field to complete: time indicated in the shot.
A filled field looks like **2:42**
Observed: **2:49**
